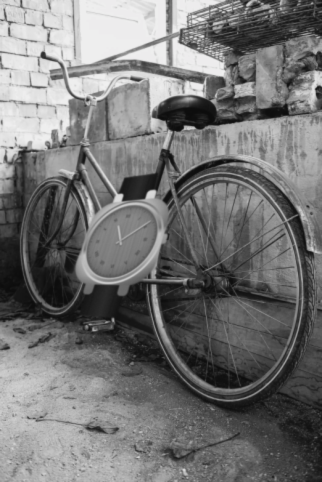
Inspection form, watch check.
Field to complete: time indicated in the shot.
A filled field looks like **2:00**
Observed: **11:09**
